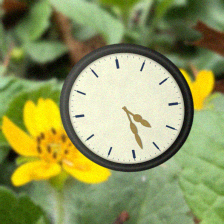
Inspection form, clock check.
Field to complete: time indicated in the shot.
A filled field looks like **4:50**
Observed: **4:28**
